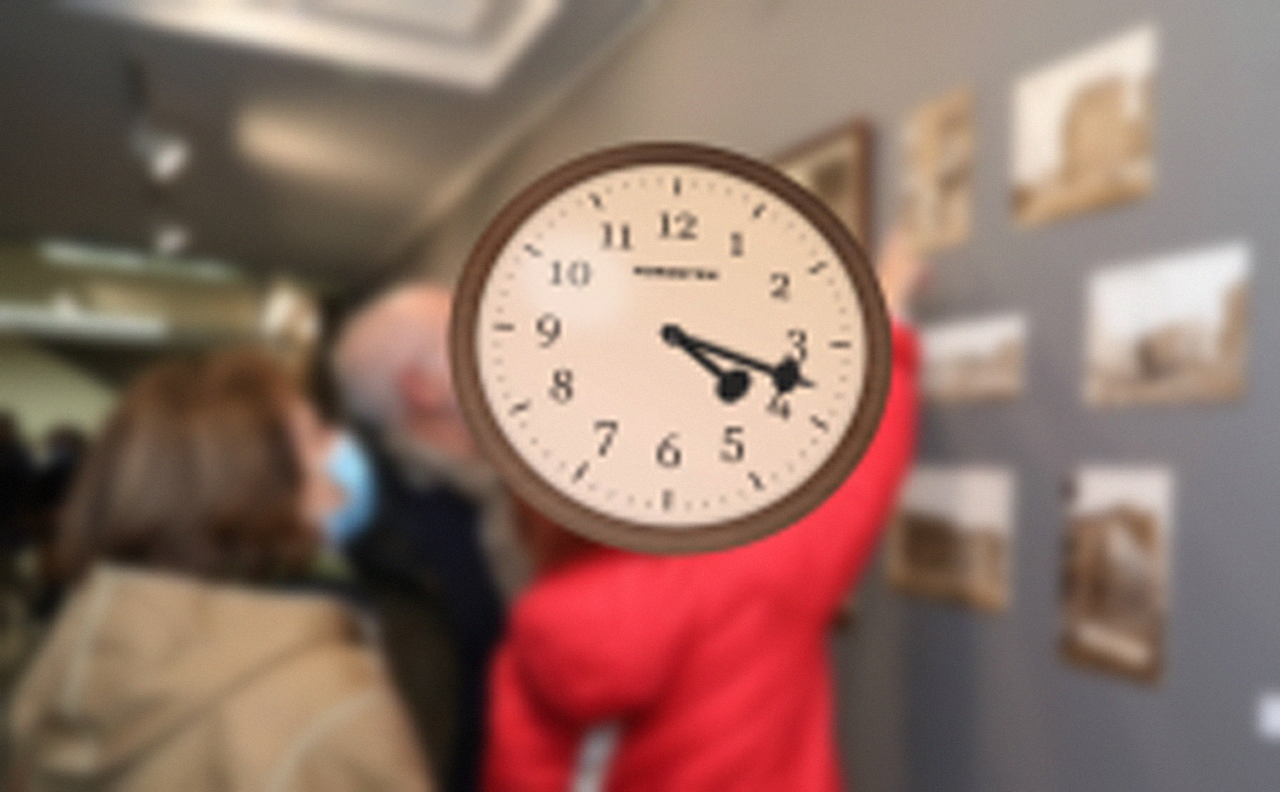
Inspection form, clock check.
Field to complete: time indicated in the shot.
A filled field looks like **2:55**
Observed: **4:18**
